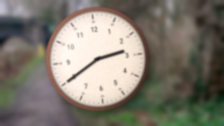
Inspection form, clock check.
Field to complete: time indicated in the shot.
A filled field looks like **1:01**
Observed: **2:40**
